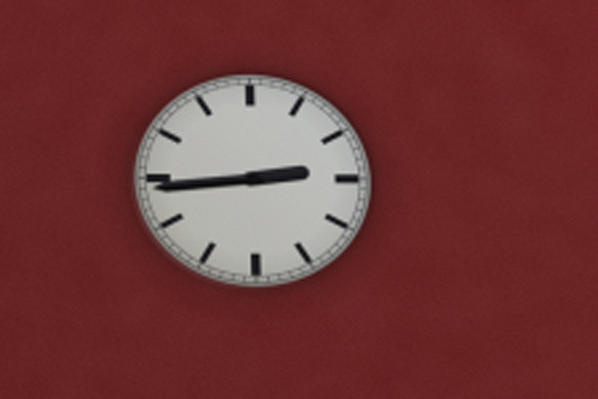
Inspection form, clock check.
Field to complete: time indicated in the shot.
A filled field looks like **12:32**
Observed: **2:44**
